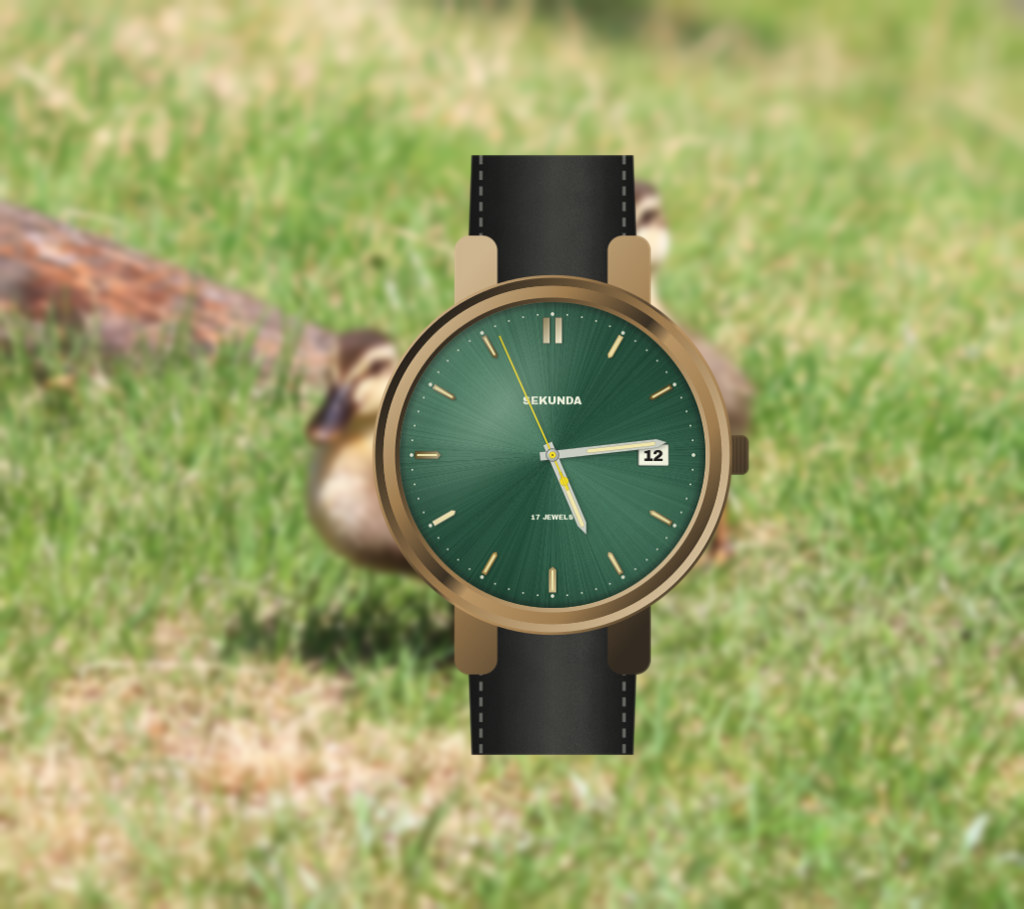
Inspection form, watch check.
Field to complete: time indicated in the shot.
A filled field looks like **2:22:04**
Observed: **5:13:56**
